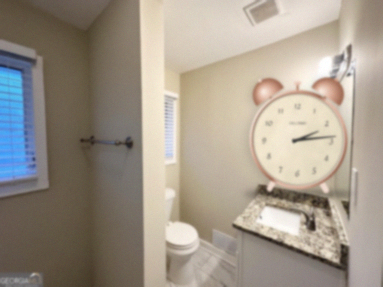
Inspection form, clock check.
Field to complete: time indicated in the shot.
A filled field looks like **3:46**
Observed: **2:14**
